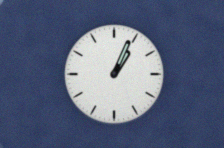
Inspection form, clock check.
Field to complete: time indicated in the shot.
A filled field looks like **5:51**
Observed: **1:04**
